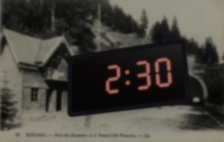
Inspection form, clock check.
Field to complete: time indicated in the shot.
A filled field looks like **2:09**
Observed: **2:30**
